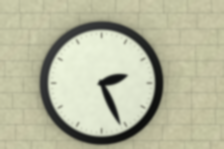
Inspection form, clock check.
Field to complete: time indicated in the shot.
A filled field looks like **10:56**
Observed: **2:26**
